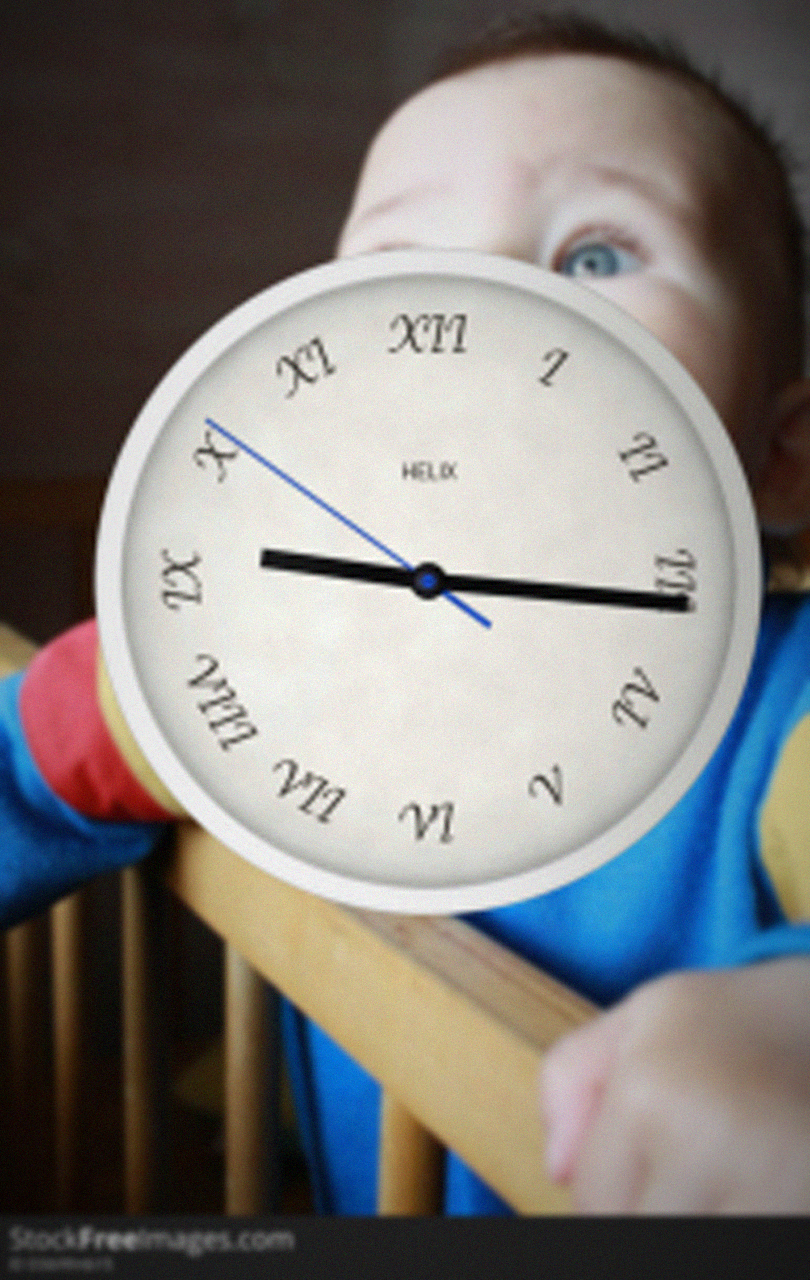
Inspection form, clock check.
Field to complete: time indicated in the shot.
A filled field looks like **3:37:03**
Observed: **9:15:51**
